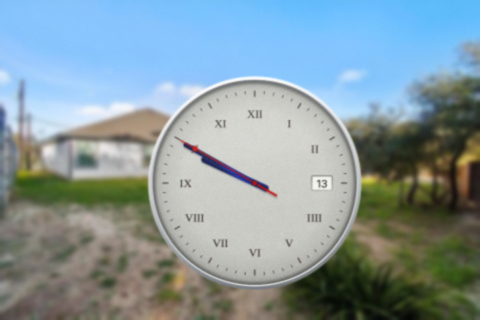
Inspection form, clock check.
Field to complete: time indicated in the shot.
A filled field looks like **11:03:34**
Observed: **9:49:50**
